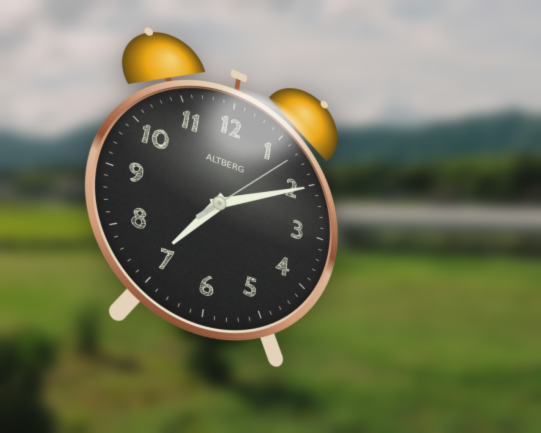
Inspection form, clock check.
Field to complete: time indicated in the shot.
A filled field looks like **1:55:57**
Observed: **7:10:07**
